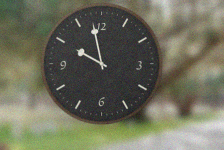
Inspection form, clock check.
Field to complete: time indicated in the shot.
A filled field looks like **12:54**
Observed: **9:58**
